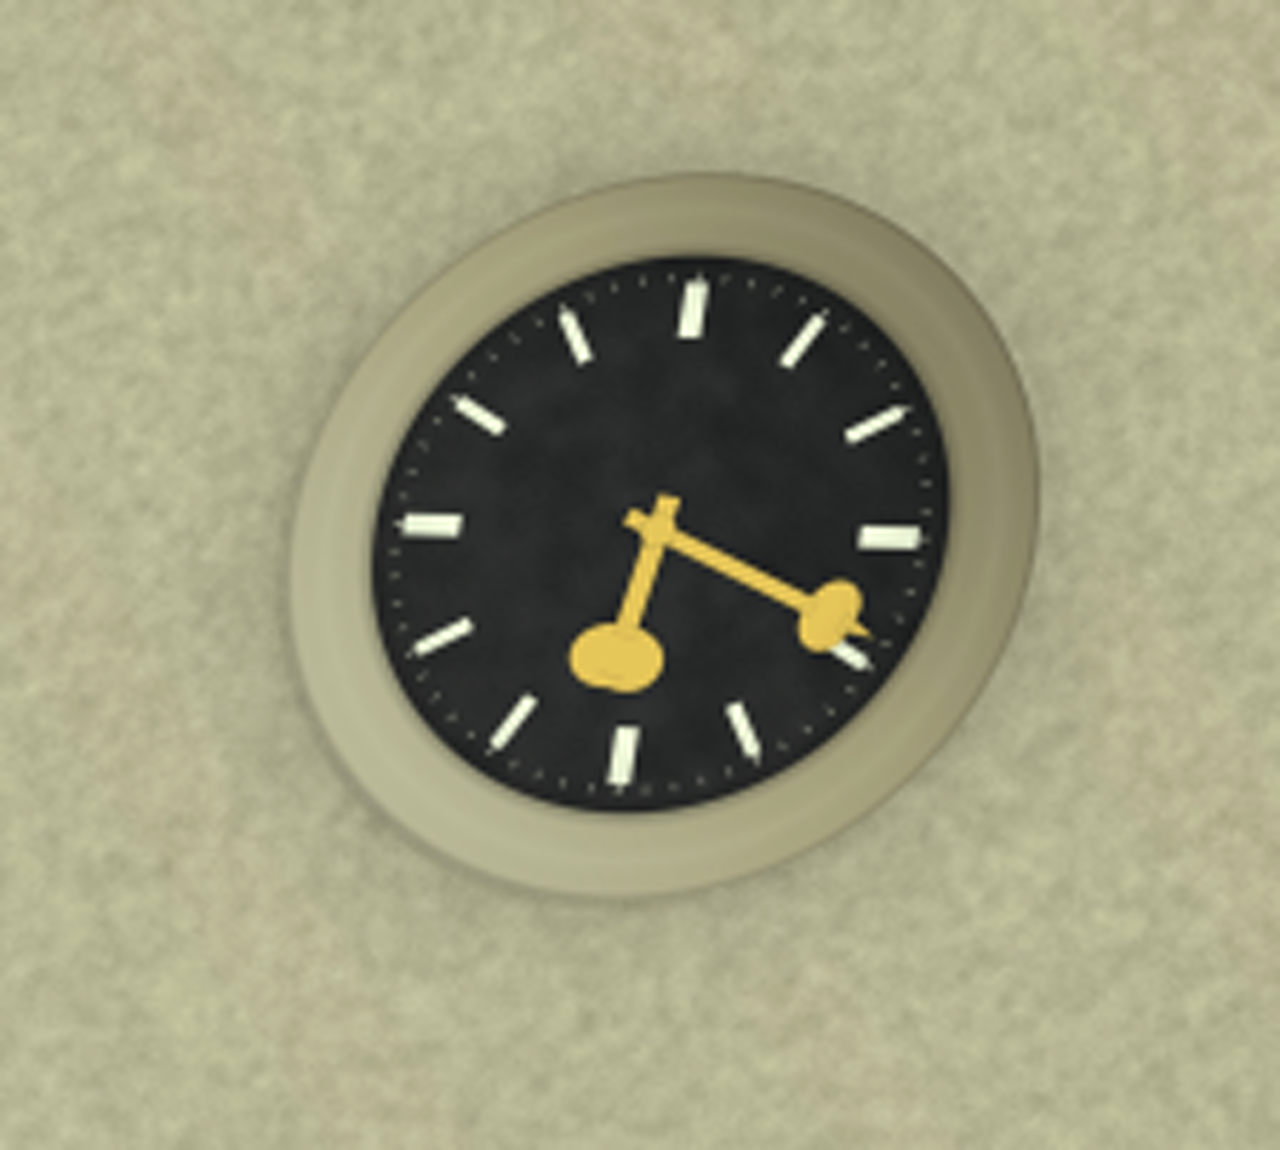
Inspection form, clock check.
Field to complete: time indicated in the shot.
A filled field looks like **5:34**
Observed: **6:19**
